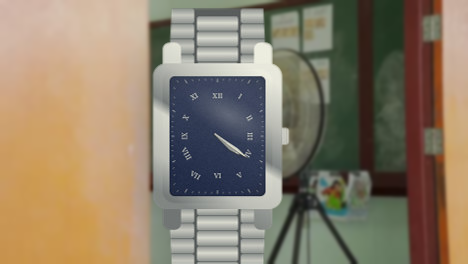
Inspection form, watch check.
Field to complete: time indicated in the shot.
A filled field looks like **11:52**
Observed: **4:21**
